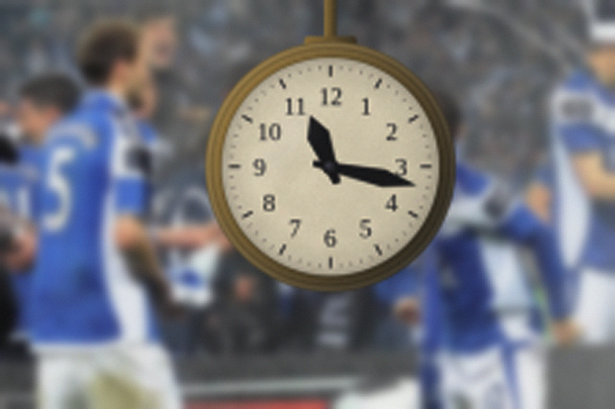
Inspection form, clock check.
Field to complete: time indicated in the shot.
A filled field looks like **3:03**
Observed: **11:17**
